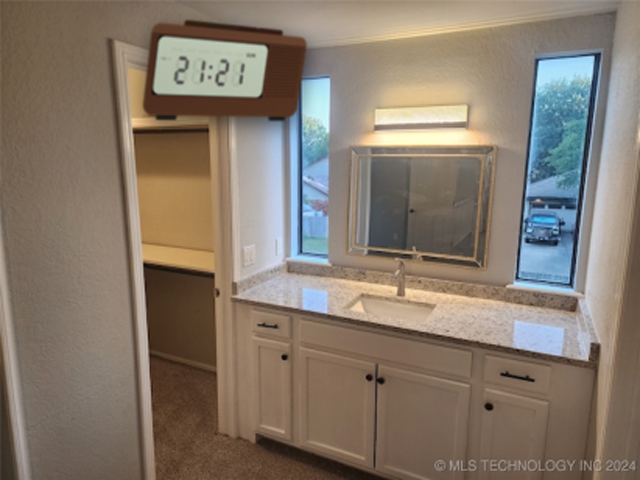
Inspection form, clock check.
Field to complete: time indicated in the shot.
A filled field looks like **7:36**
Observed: **21:21**
